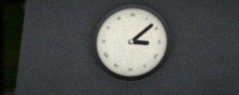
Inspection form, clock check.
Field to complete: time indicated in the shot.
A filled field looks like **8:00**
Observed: **3:08**
